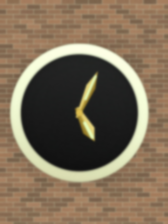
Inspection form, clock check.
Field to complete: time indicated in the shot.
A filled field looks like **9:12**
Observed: **5:04**
